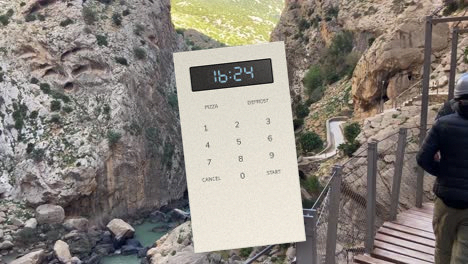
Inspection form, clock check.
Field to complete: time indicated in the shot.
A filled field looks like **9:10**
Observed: **16:24**
